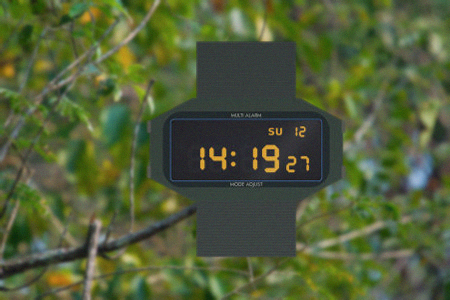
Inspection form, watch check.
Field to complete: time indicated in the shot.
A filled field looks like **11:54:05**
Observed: **14:19:27**
